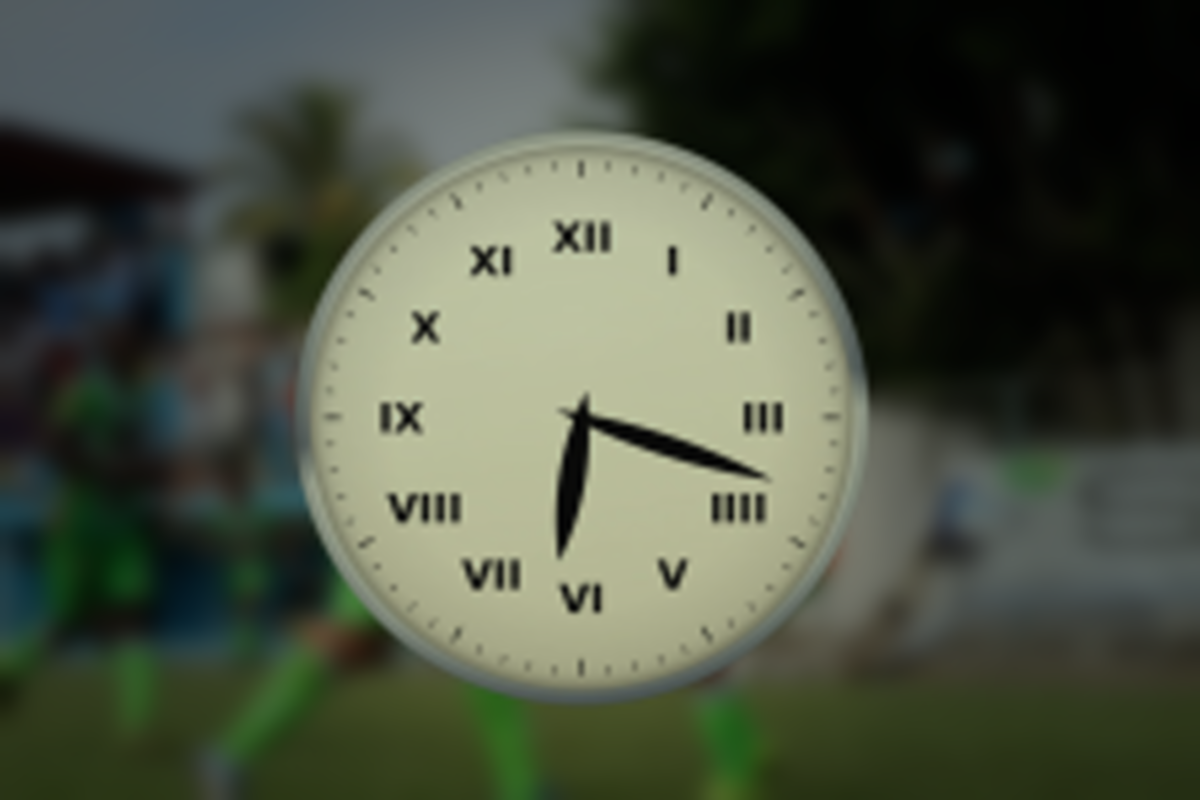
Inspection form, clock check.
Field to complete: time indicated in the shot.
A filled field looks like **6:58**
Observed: **6:18**
